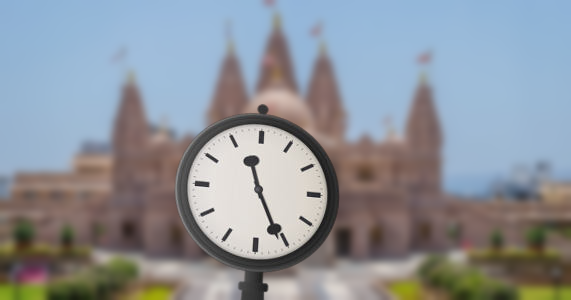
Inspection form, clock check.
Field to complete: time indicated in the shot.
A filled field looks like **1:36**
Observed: **11:26**
